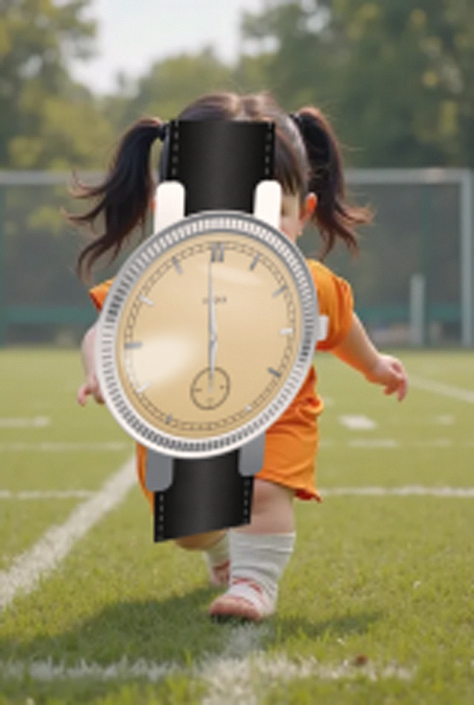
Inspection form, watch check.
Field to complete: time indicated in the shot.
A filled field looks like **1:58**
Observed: **5:59**
